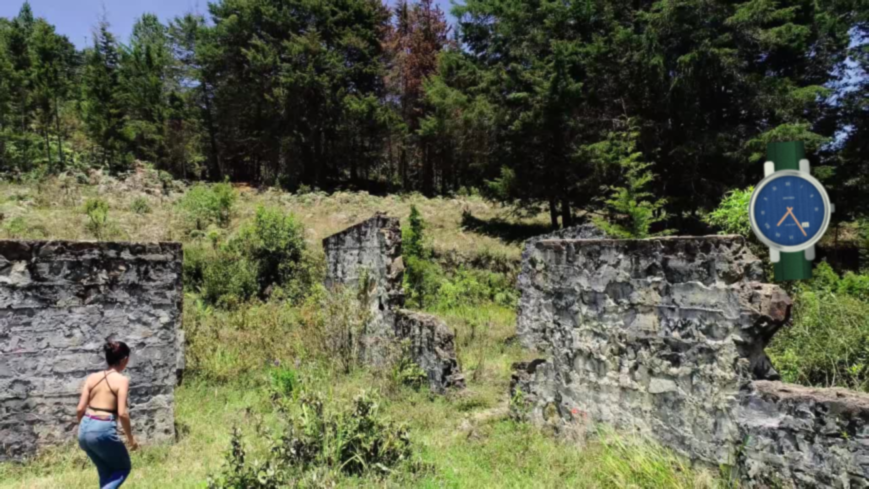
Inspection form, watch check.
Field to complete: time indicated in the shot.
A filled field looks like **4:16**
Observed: **7:25**
